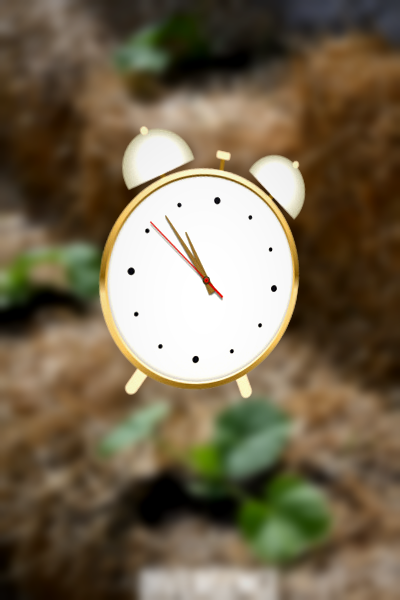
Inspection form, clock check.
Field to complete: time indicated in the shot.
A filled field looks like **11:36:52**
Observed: **10:52:51**
